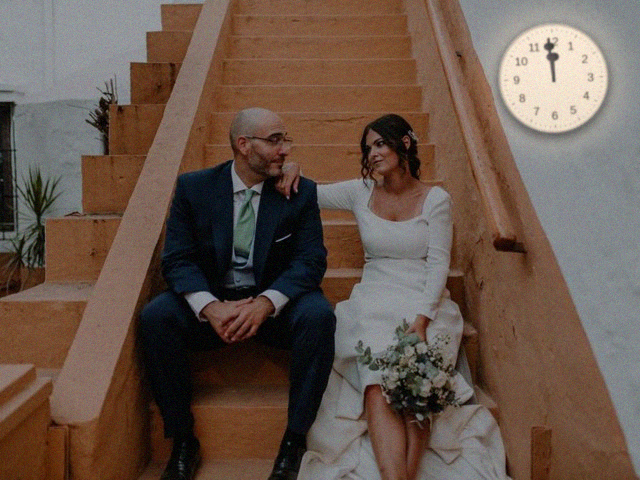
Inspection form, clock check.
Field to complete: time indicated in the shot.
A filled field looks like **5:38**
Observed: **11:59**
